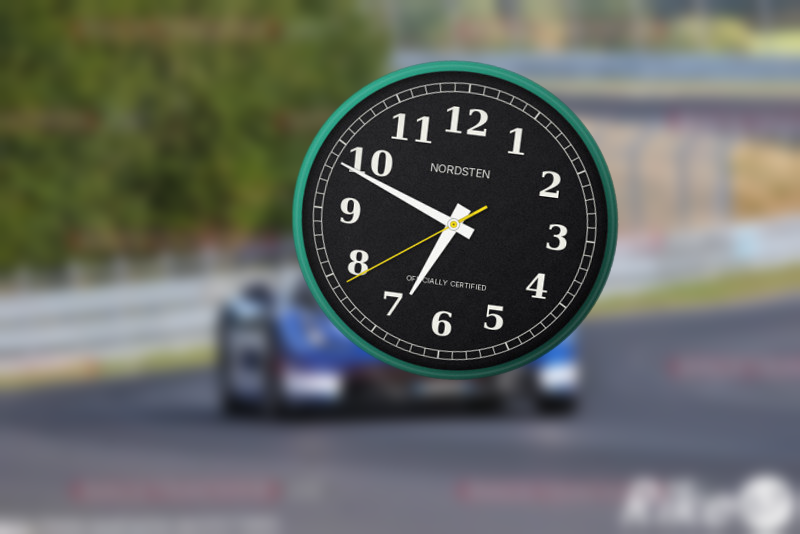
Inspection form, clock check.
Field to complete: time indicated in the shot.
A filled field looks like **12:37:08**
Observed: **6:48:39**
